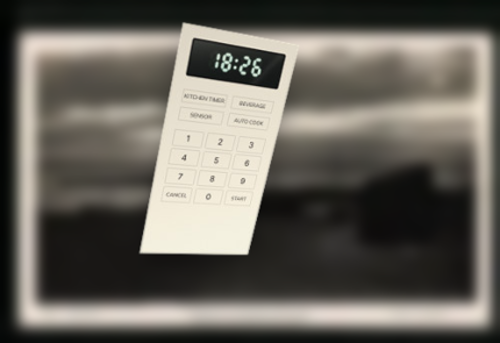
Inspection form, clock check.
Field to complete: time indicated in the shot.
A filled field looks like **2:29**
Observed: **18:26**
